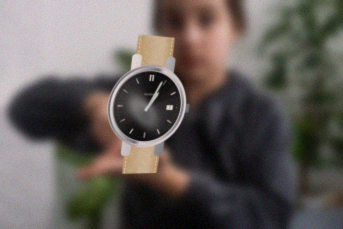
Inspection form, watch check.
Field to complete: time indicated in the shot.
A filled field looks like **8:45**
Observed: **1:04**
